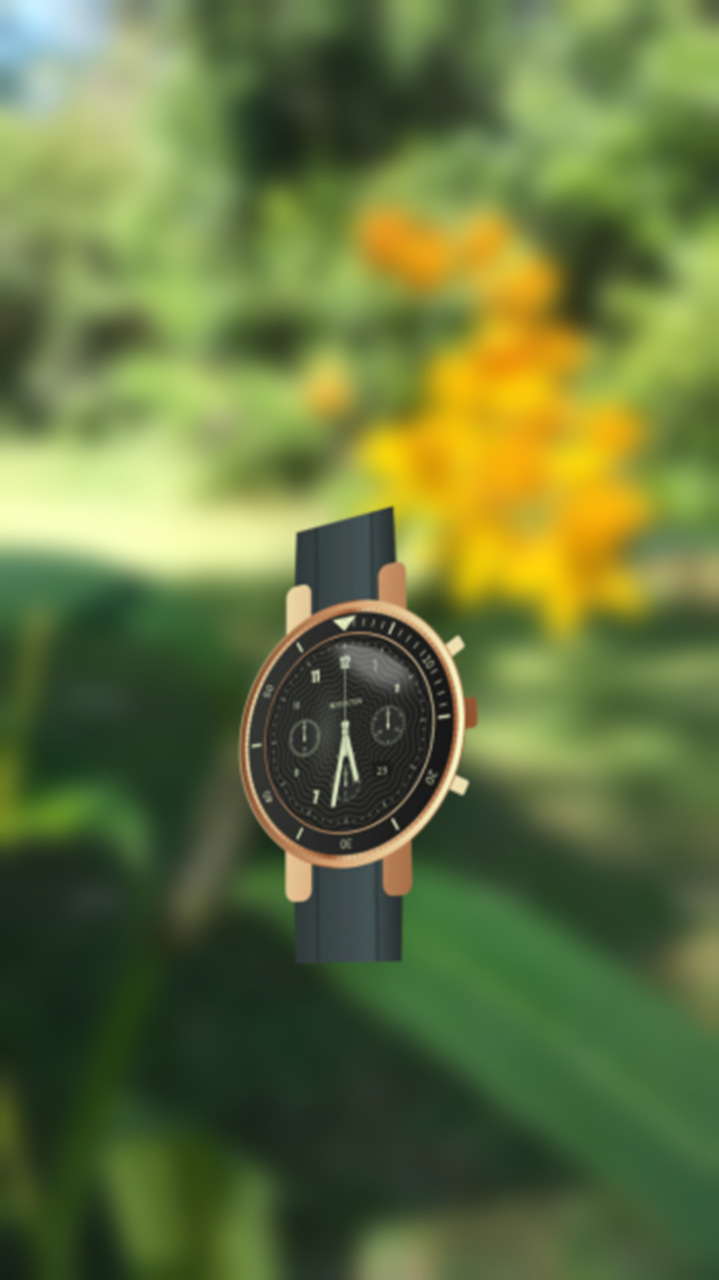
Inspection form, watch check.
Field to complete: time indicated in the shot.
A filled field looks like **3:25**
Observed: **5:32**
